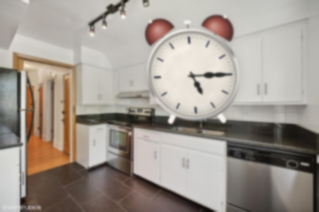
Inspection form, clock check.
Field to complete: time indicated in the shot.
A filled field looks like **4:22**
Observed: **5:15**
